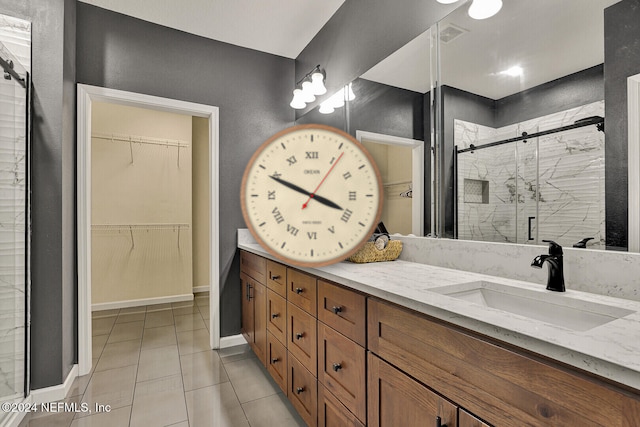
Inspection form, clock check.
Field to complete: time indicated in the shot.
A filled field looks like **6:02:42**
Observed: **3:49:06**
